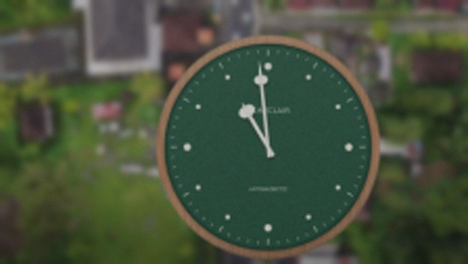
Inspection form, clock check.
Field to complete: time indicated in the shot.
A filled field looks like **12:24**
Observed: **10:59**
